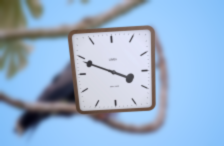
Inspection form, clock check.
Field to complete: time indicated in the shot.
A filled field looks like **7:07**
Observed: **3:49**
